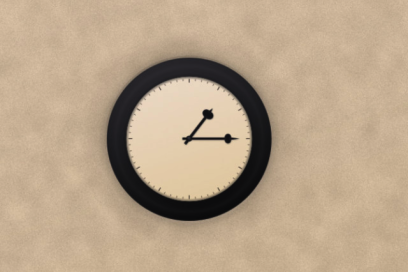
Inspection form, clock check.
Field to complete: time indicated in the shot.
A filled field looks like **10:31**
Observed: **1:15**
